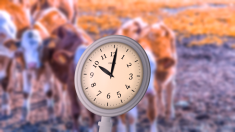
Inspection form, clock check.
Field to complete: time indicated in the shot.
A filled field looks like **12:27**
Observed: **10:01**
